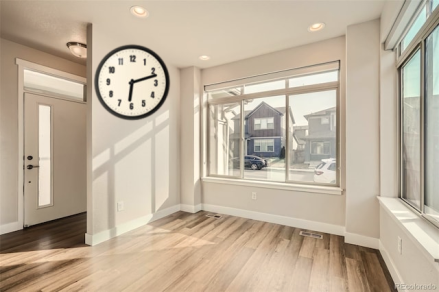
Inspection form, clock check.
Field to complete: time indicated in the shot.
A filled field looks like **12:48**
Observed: **6:12**
